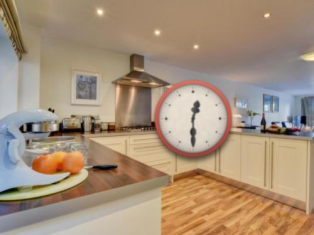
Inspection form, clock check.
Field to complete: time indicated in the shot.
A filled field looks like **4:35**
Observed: **12:30**
